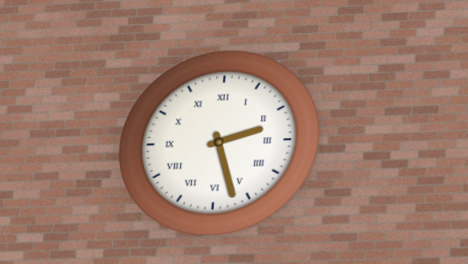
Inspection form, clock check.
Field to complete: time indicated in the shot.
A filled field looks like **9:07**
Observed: **2:27**
